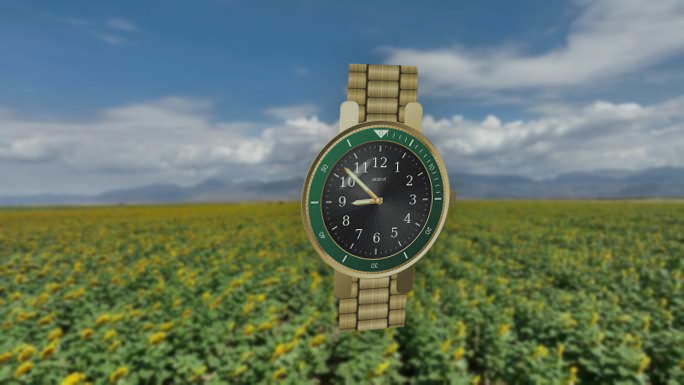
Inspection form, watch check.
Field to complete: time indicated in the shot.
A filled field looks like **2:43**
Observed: **8:52**
